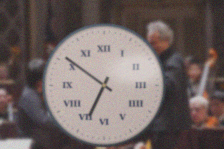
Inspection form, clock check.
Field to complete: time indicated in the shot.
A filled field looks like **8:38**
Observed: **6:51**
